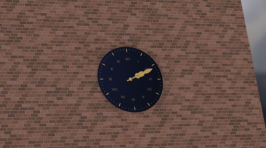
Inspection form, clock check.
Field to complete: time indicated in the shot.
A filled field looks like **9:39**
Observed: **2:11**
